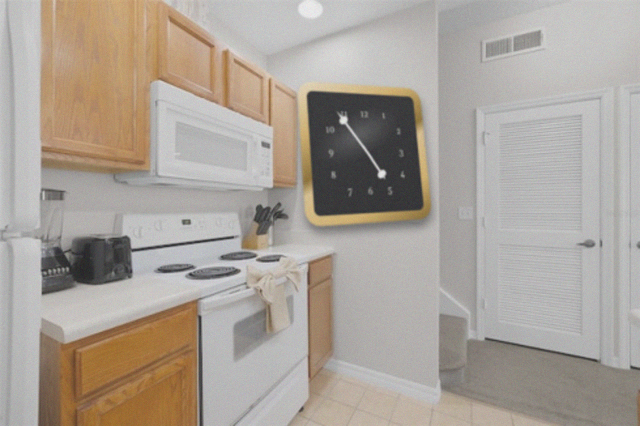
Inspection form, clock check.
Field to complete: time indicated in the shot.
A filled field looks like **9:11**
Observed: **4:54**
